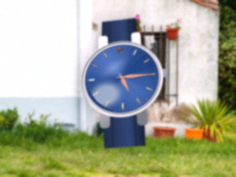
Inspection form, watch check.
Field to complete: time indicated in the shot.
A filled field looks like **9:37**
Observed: **5:15**
